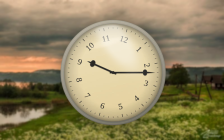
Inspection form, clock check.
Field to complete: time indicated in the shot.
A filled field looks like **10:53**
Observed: **9:12**
